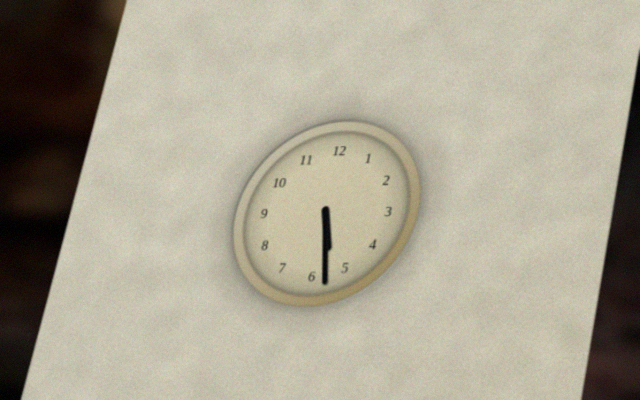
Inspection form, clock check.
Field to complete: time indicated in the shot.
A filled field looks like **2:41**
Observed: **5:28**
